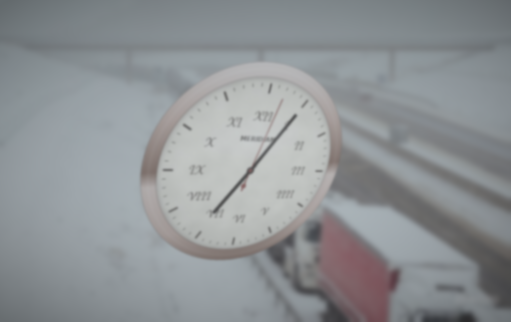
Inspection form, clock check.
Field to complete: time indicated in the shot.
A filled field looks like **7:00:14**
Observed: **7:05:02**
